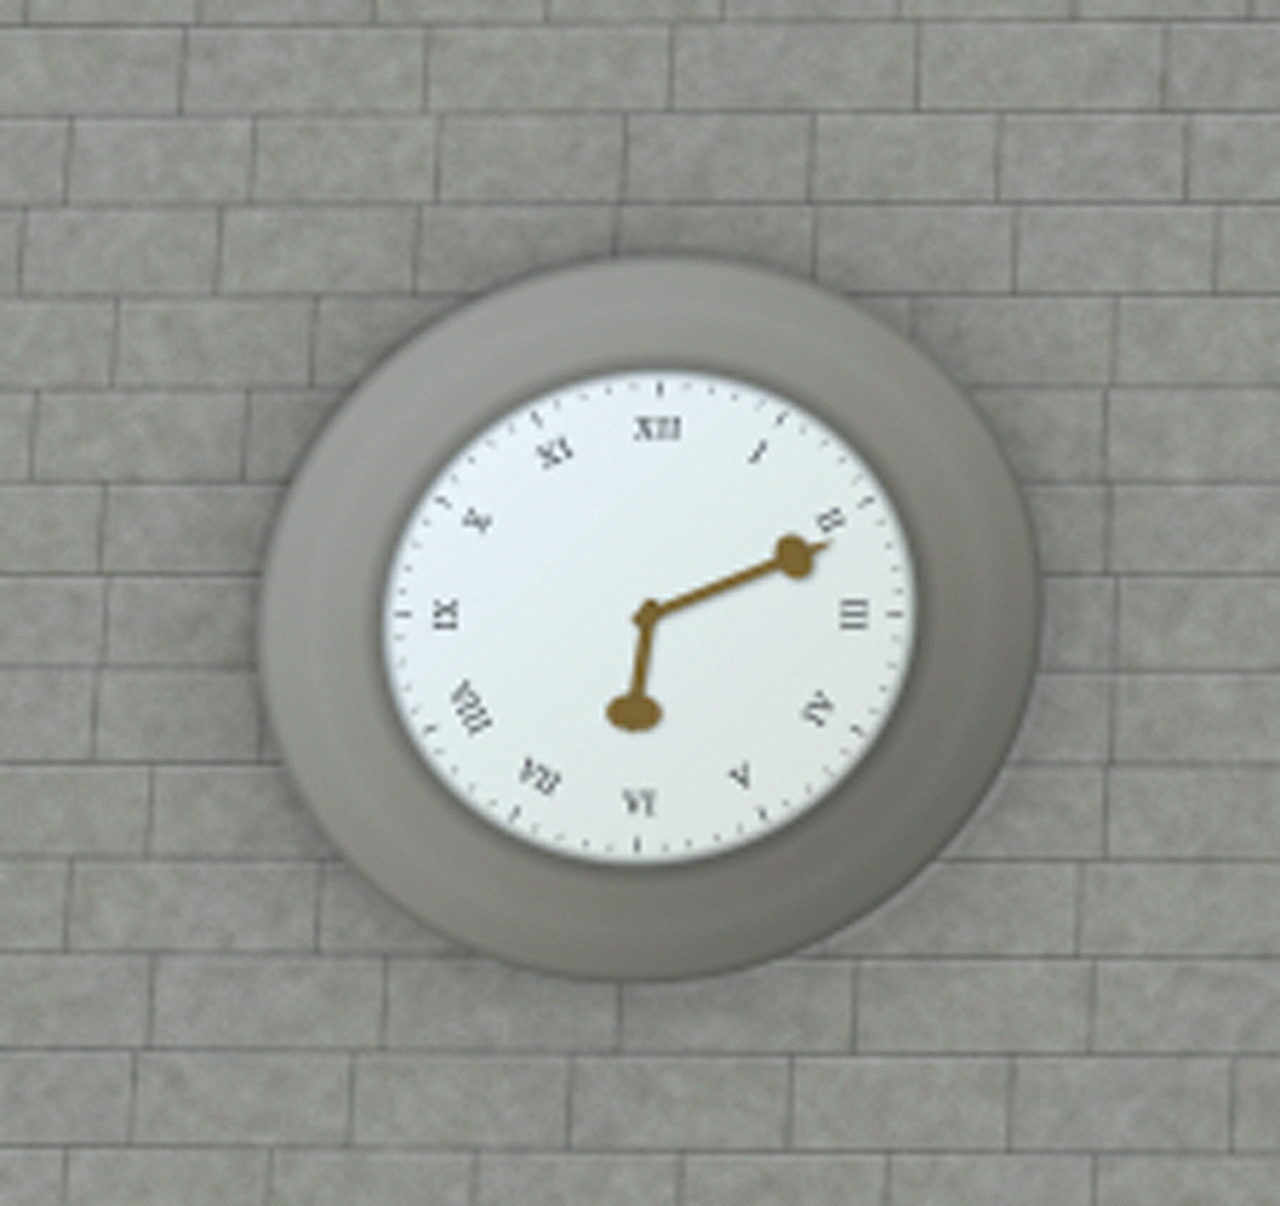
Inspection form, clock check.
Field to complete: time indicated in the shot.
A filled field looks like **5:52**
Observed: **6:11**
